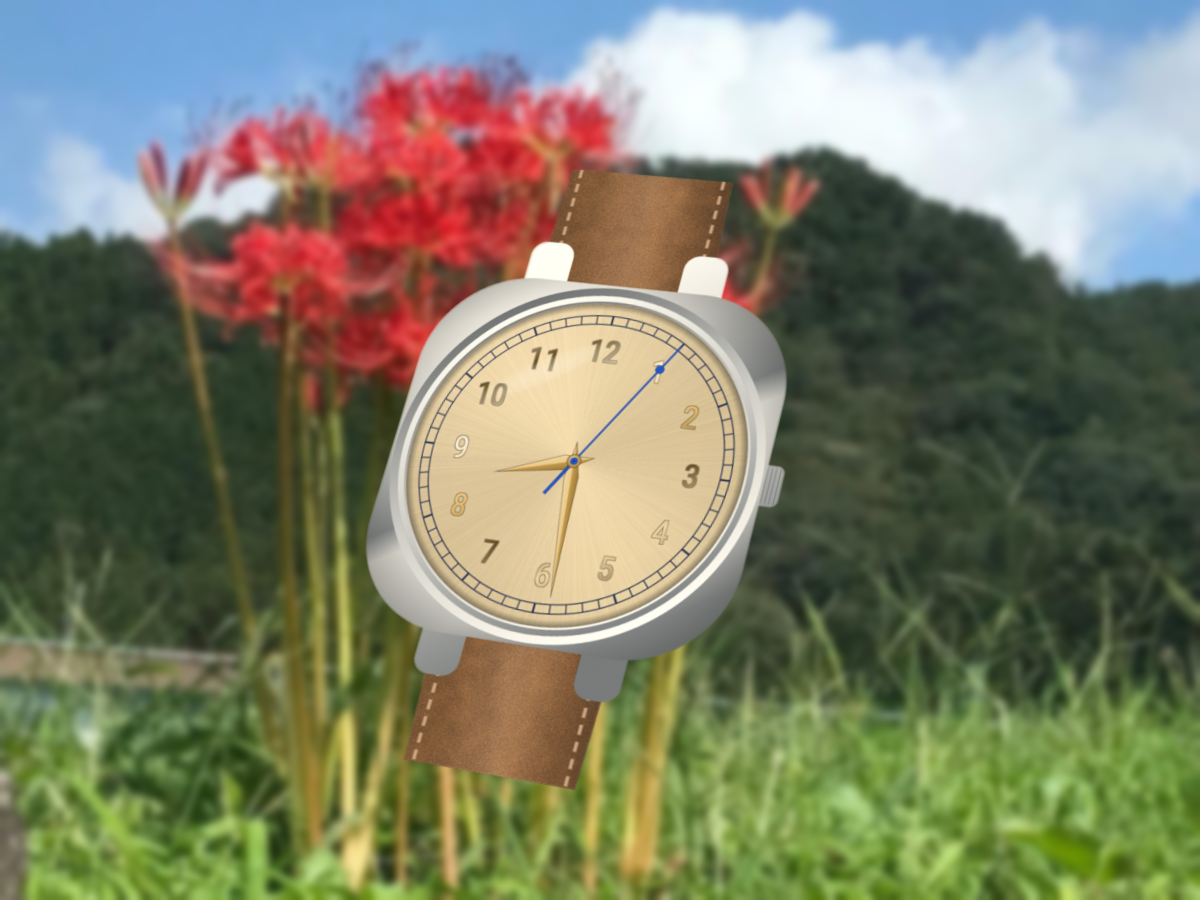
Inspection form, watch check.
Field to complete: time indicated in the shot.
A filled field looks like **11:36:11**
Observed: **8:29:05**
